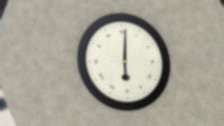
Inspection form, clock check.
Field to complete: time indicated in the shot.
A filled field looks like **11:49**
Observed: **6:01**
